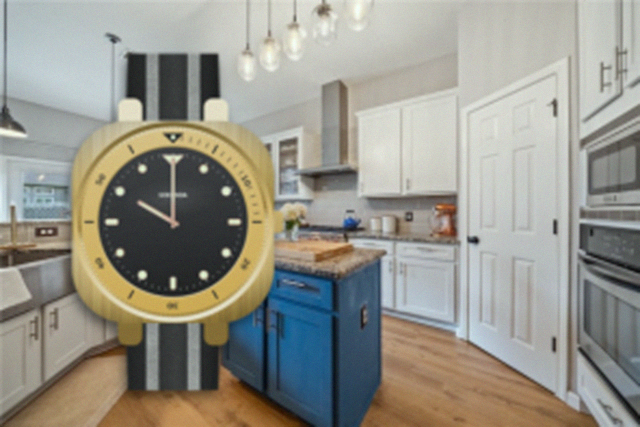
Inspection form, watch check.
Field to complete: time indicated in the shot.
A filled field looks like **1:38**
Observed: **10:00**
